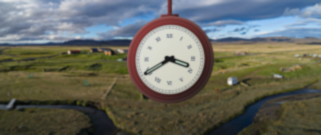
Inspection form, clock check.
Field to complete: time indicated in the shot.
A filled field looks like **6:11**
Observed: **3:40**
